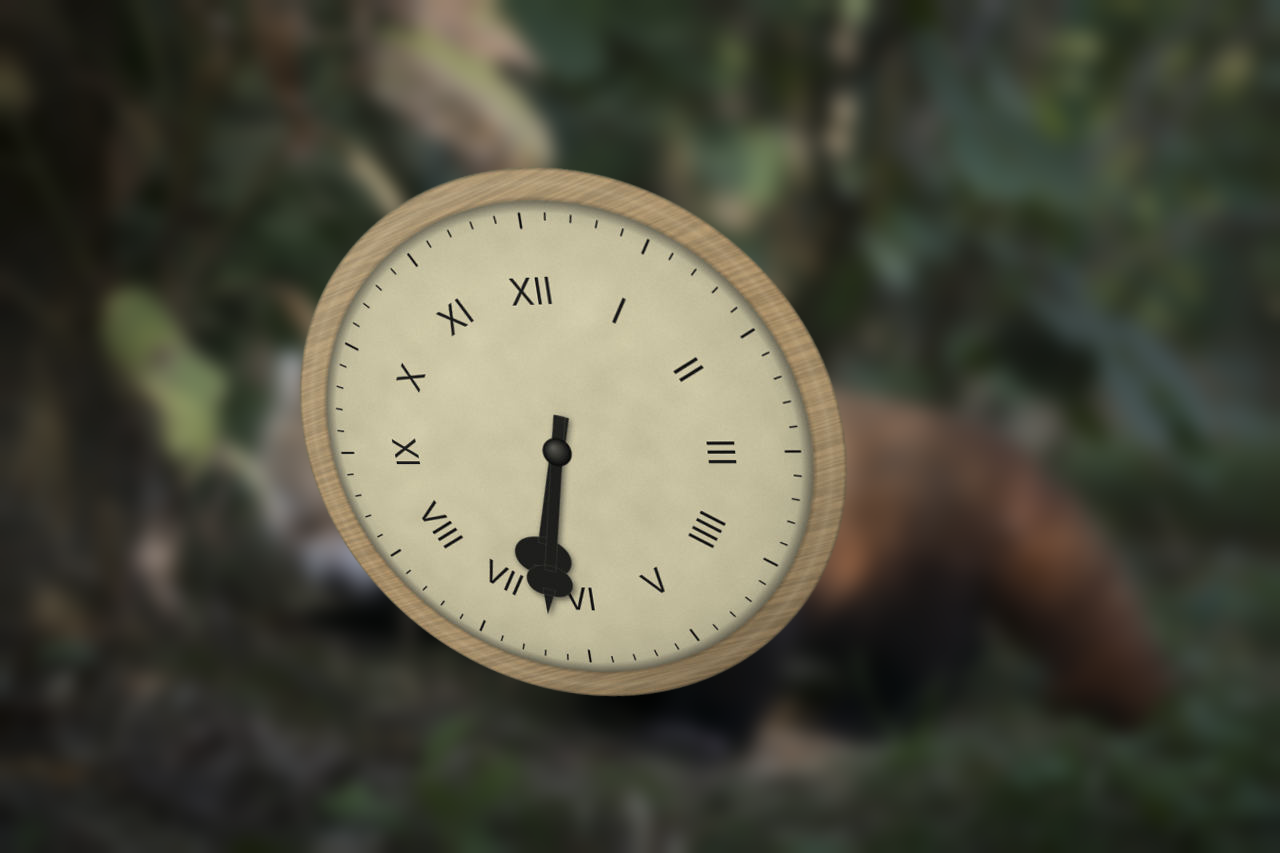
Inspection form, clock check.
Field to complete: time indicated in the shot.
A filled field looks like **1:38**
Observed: **6:32**
